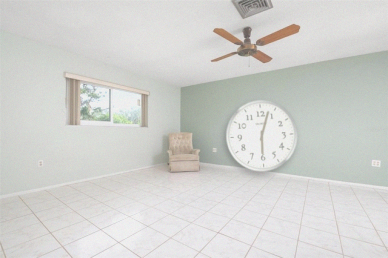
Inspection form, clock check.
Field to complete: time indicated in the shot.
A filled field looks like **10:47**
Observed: **6:03**
